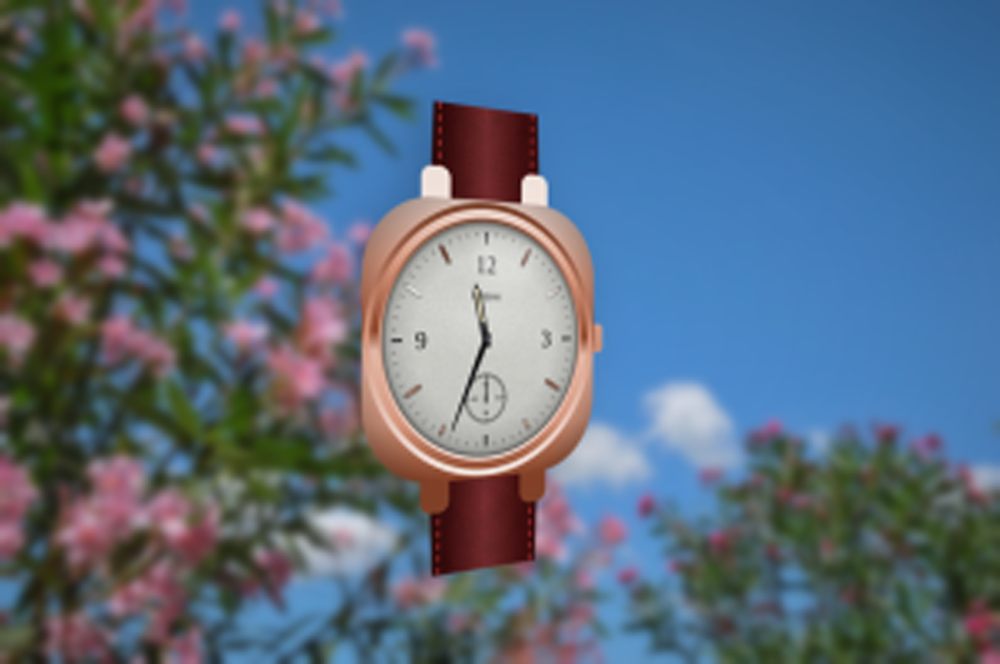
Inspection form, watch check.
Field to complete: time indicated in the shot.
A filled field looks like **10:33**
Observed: **11:34**
